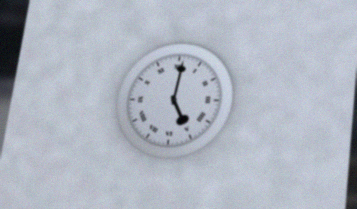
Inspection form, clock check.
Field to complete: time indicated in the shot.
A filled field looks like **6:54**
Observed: **5:01**
